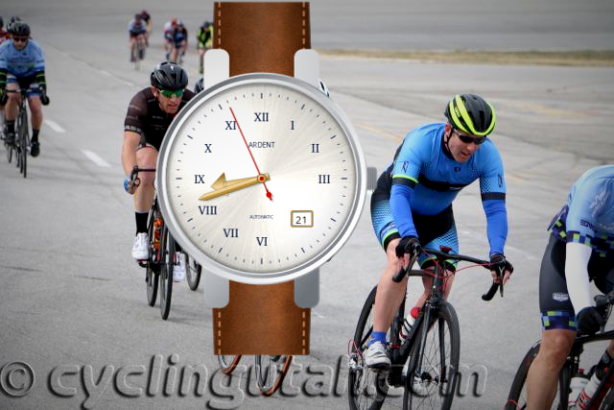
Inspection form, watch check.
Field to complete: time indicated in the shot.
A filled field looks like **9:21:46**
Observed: **8:41:56**
